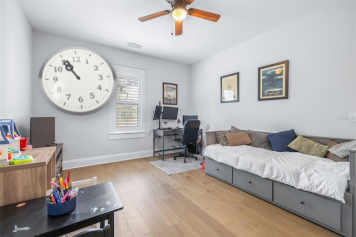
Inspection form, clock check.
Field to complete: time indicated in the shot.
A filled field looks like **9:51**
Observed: **10:55**
